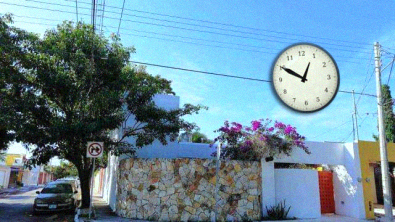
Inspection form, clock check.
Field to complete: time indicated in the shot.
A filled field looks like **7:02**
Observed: **12:50**
